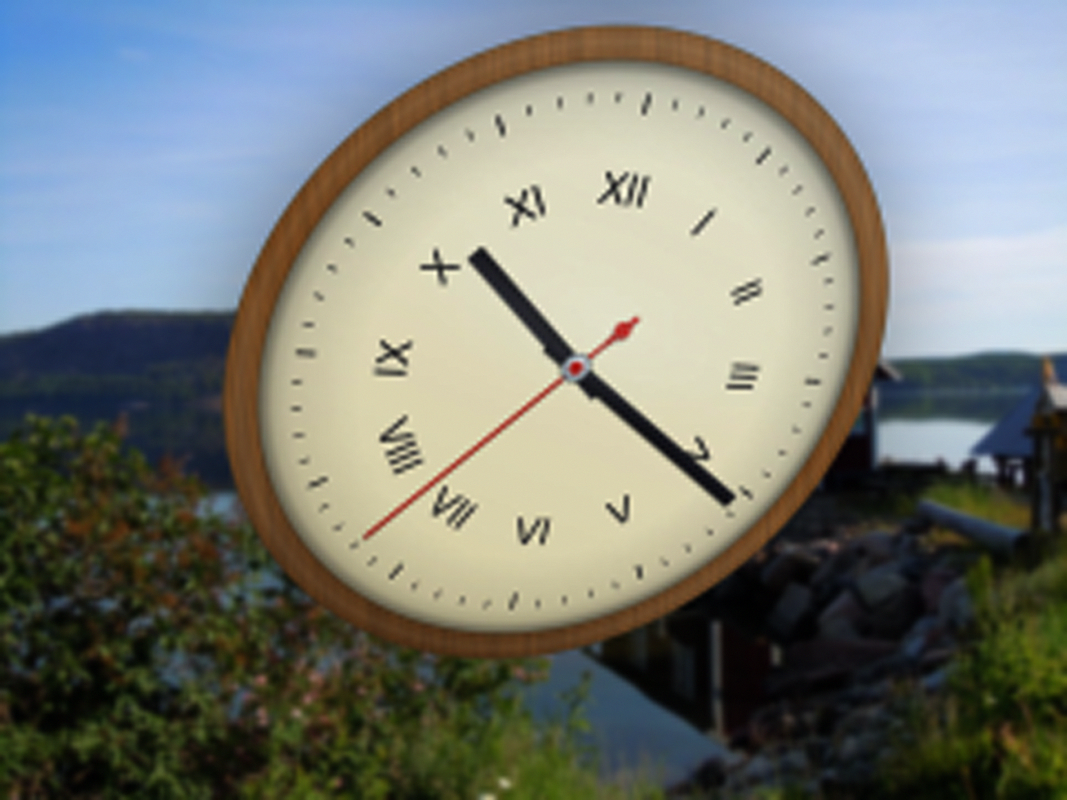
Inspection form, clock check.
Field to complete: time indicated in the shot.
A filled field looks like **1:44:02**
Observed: **10:20:37**
